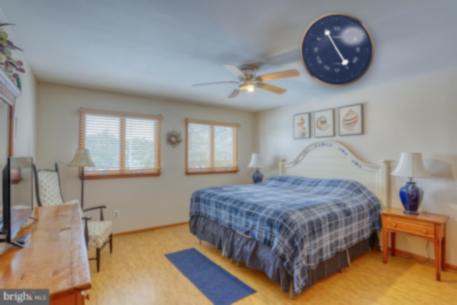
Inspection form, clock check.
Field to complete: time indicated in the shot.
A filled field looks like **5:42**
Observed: **4:55**
